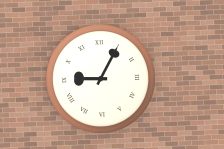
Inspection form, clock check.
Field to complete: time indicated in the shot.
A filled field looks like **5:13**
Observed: **9:05**
